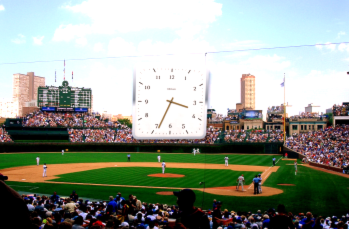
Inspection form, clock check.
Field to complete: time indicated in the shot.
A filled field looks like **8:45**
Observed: **3:34**
